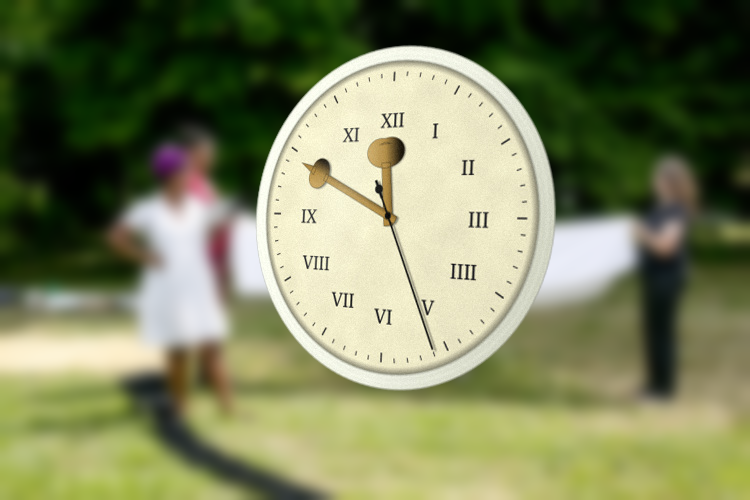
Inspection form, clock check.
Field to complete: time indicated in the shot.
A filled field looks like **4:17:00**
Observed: **11:49:26**
